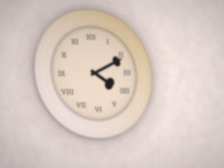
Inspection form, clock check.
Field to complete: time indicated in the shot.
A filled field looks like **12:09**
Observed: **4:11**
